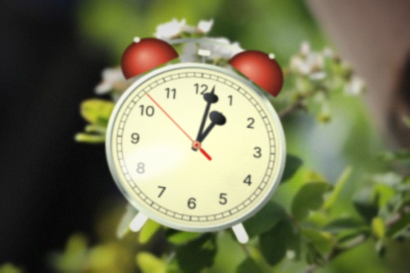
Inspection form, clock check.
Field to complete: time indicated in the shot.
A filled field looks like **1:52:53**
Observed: **1:01:52**
